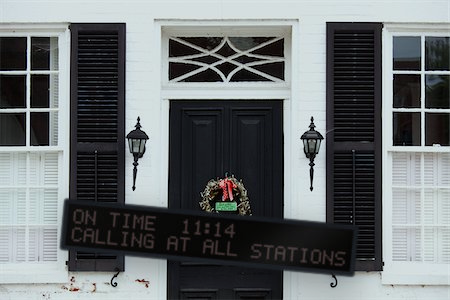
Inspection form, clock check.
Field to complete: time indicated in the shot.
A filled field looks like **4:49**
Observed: **11:14**
